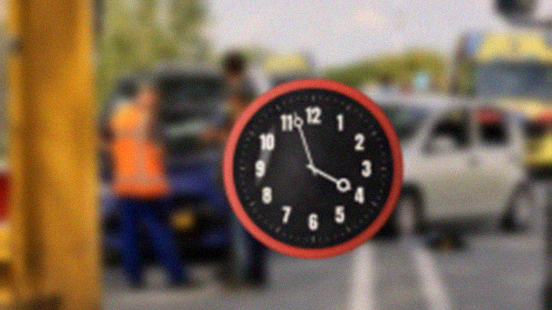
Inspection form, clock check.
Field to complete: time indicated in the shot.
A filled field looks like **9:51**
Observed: **3:57**
